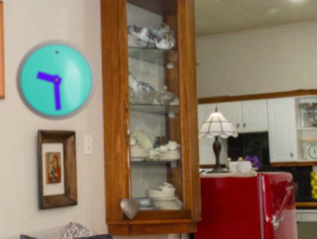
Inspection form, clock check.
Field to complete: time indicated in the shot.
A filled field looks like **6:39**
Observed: **9:29**
